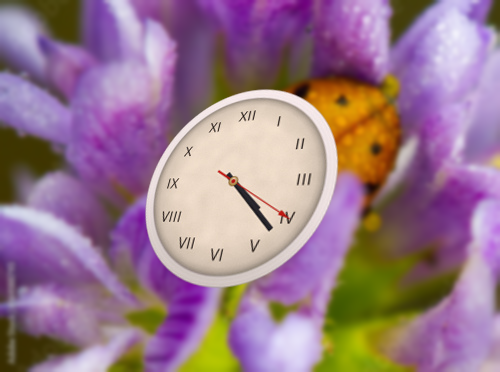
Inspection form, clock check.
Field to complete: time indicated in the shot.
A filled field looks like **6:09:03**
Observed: **4:22:20**
